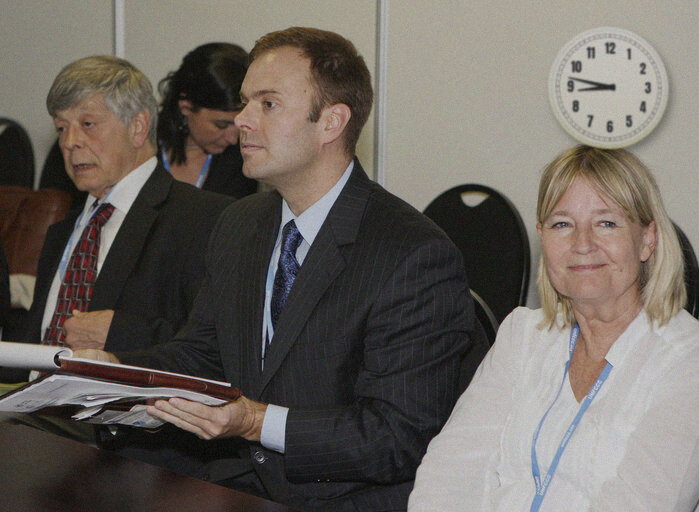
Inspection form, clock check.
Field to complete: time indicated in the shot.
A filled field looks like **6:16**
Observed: **8:47**
